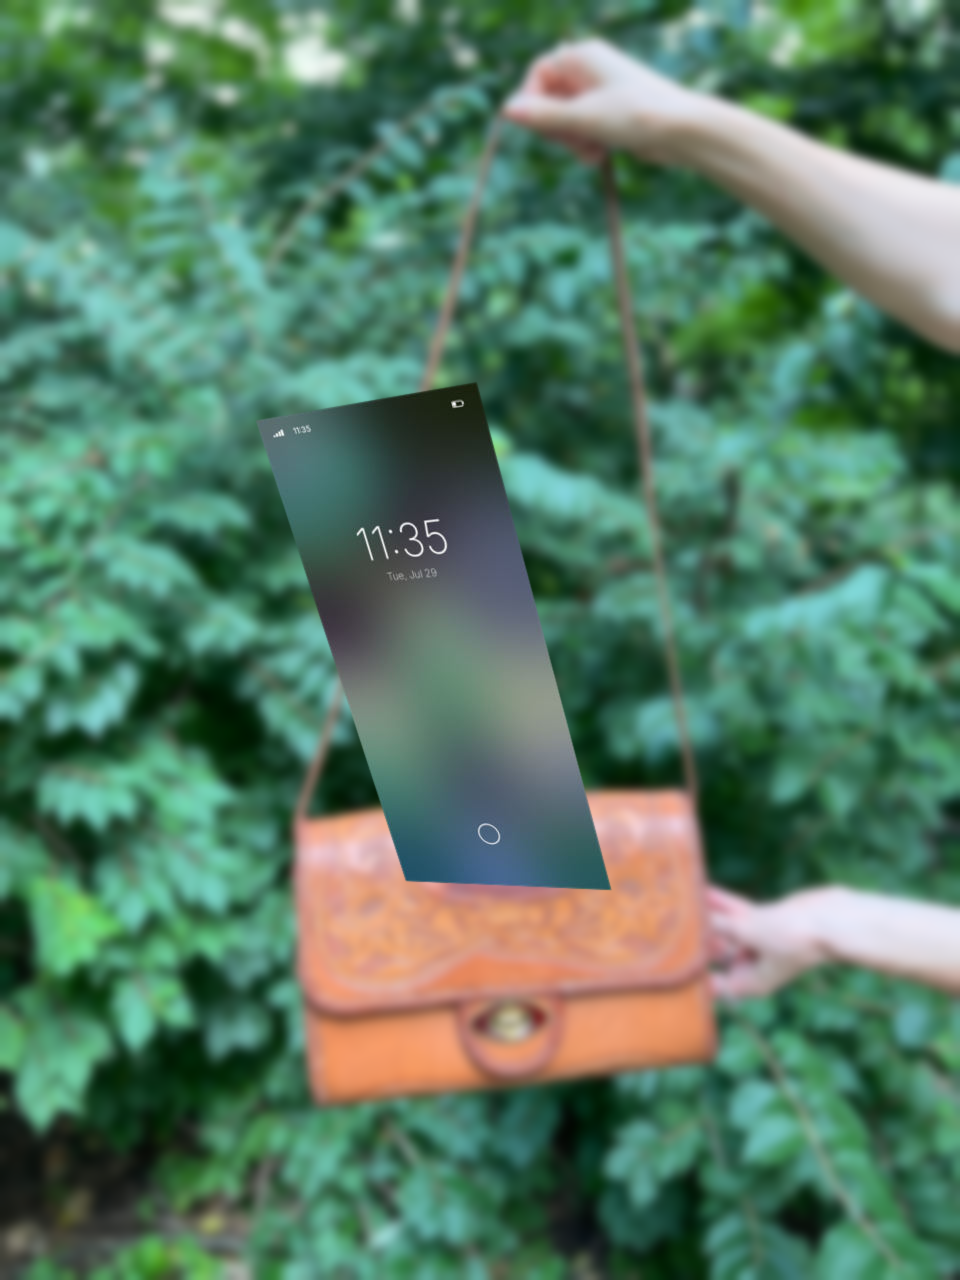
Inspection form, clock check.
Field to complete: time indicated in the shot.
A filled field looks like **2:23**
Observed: **11:35**
